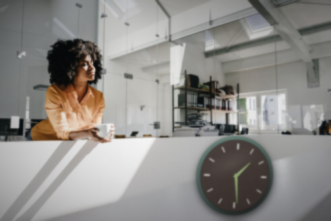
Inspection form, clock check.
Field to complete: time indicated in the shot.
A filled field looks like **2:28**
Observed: **1:29**
